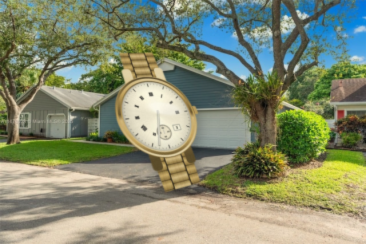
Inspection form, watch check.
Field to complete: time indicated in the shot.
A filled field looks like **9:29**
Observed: **6:33**
